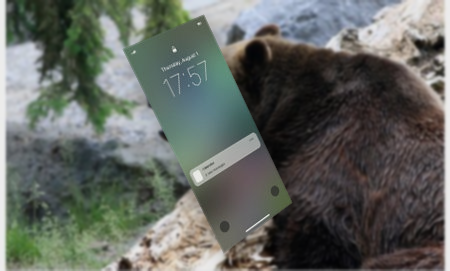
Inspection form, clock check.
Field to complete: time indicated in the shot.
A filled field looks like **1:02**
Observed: **17:57**
